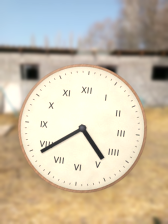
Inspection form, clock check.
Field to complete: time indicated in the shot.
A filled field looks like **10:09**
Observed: **4:39**
